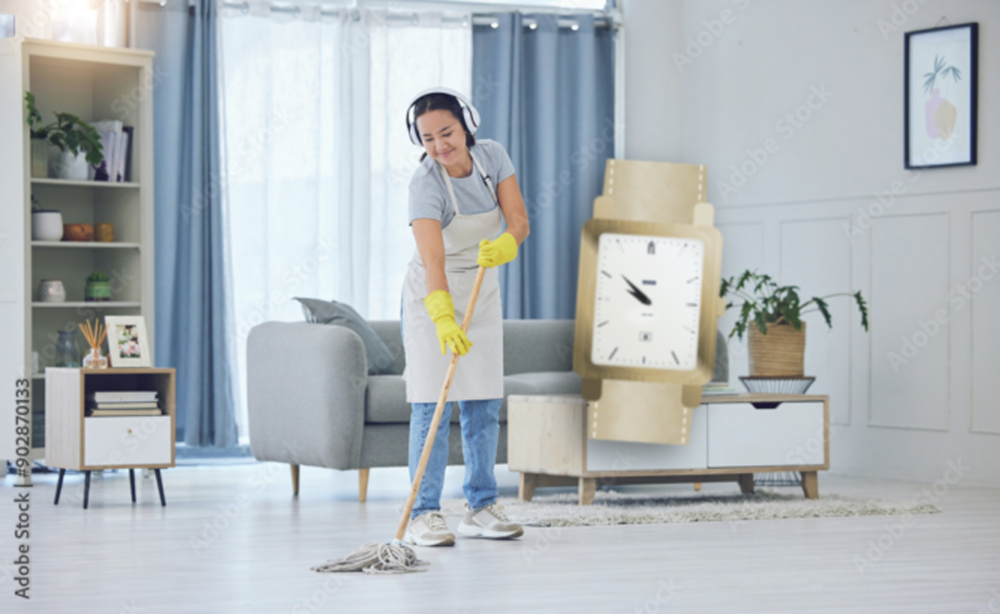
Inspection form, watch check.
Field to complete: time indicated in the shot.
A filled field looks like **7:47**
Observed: **9:52**
